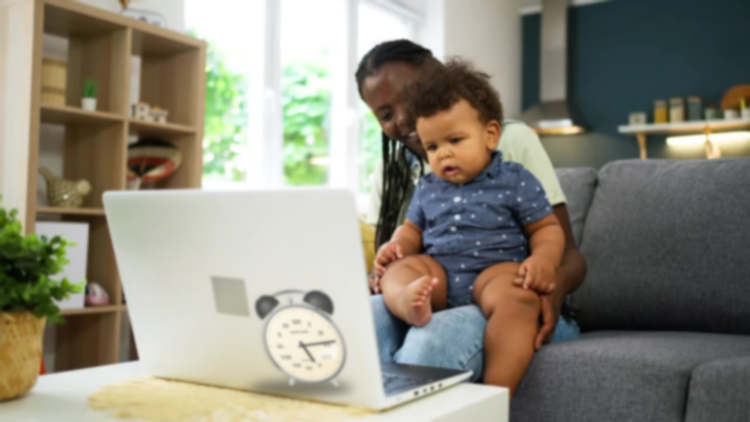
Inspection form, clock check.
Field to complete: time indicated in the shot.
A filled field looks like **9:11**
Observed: **5:14**
